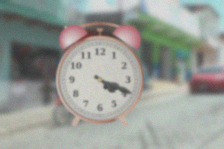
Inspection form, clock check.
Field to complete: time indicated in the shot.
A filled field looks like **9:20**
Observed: **4:19**
